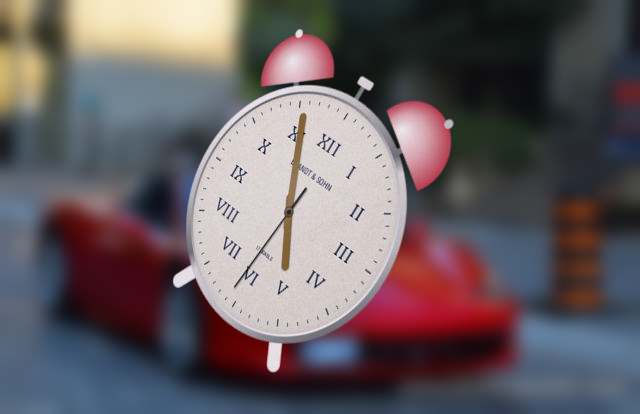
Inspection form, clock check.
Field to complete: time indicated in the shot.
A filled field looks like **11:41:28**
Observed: **4:55:31**
